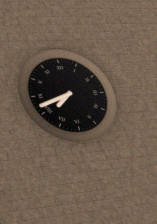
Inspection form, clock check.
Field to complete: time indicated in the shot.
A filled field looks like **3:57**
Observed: **7:42**
